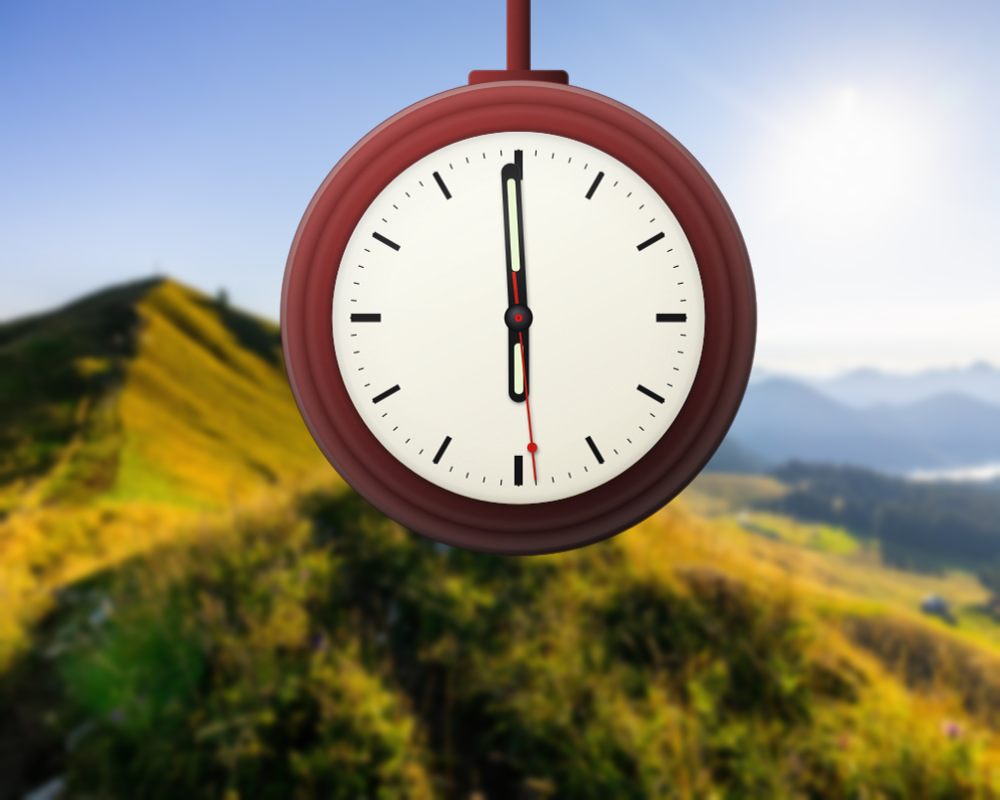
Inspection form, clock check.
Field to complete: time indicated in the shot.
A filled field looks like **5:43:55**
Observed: **5:59:29**
